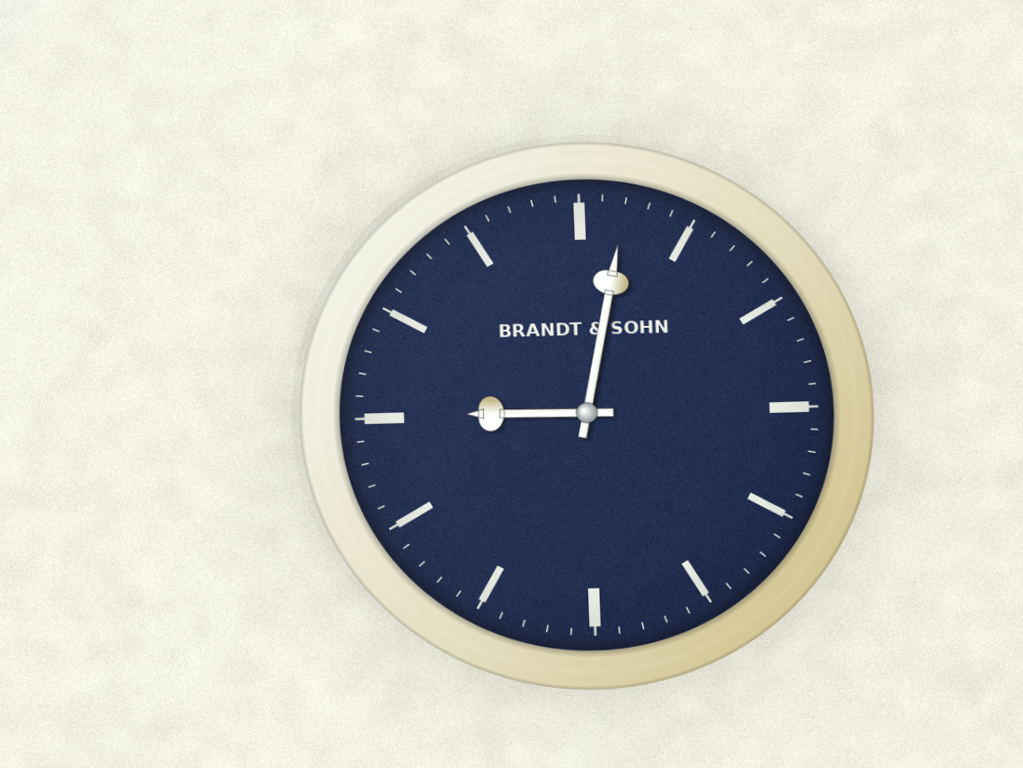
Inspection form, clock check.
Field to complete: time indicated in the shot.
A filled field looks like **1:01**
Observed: **9:02**
